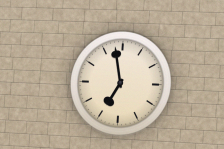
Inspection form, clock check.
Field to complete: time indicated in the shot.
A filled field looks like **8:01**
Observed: **6:58**
